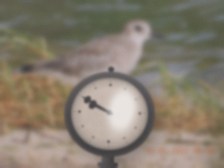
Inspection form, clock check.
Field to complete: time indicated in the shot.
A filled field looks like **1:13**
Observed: **9:50**
